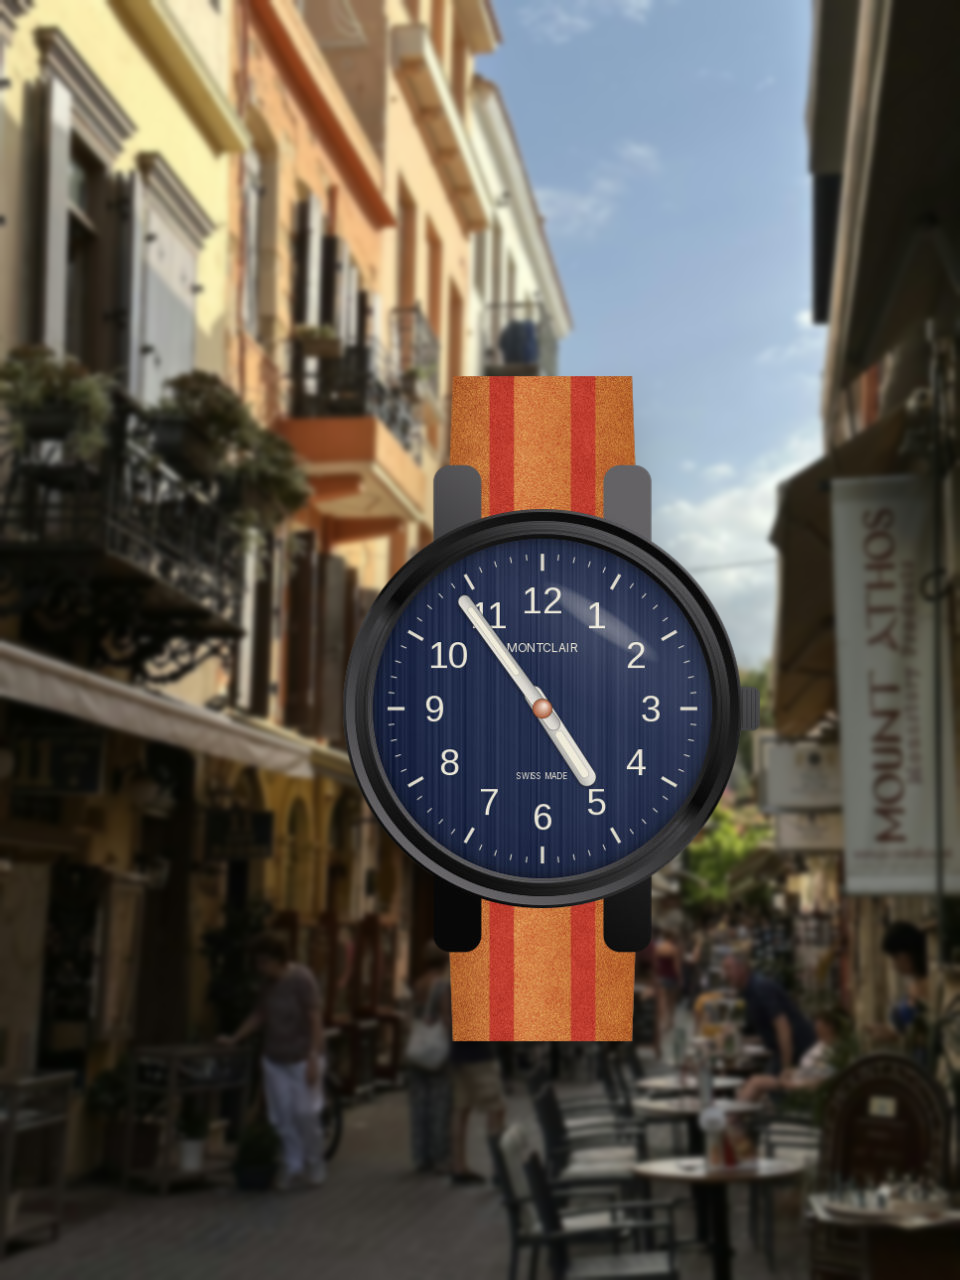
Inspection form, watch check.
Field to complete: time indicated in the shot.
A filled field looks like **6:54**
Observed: **4:54**
